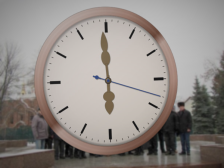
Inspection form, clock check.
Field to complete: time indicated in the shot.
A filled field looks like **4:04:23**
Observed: **5:59:18**
